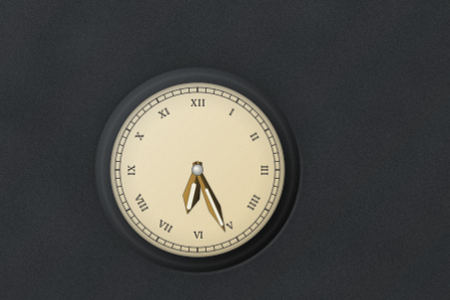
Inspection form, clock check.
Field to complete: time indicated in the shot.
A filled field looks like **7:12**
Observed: **6:26**
